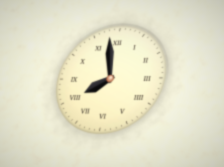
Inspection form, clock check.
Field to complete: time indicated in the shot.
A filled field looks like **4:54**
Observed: **7:58**
